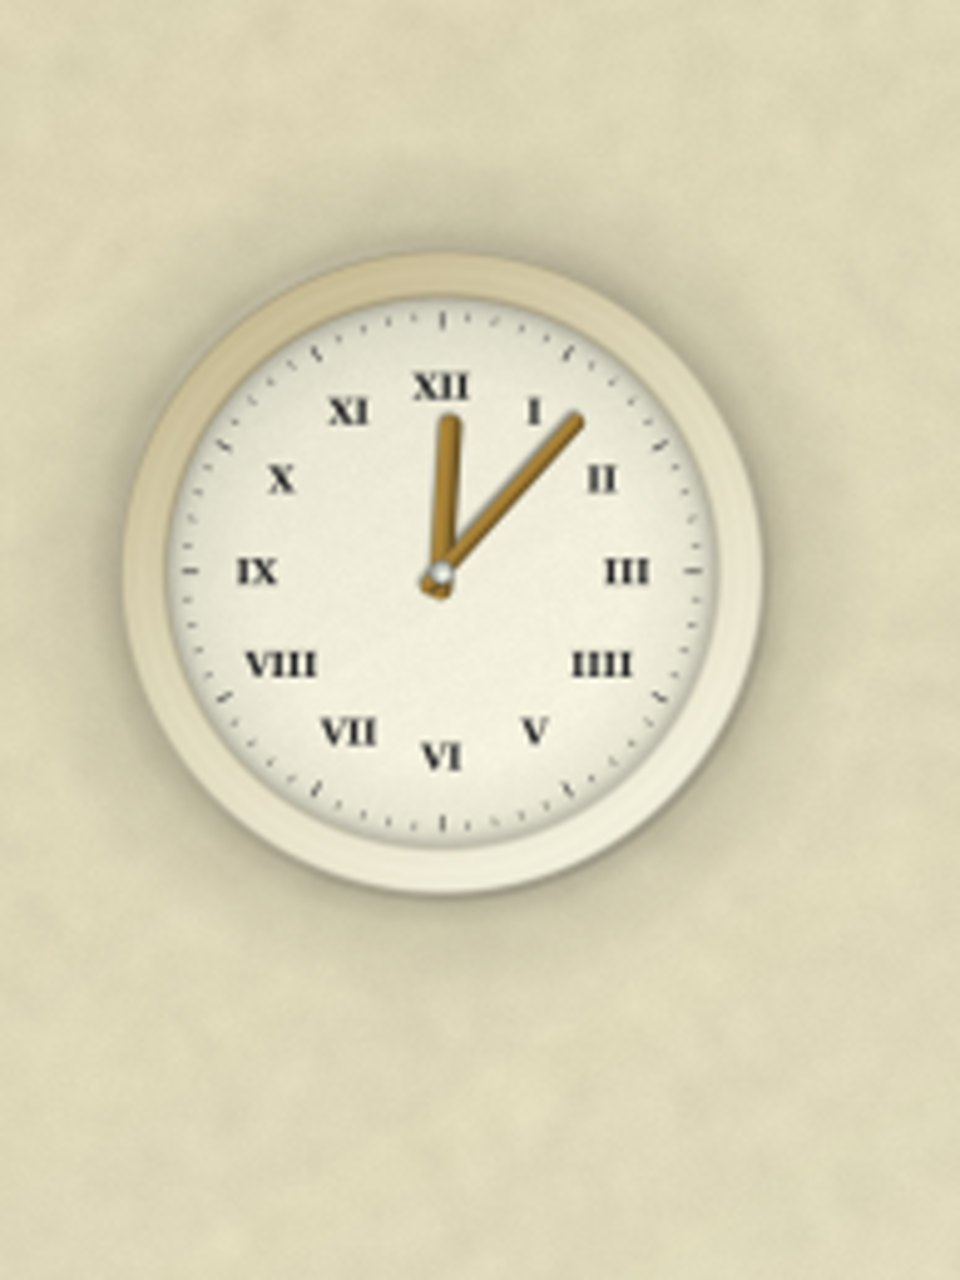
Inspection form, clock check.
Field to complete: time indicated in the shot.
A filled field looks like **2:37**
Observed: **12:07**
